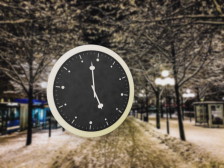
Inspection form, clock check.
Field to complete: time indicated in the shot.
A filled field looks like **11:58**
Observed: **4:58**
